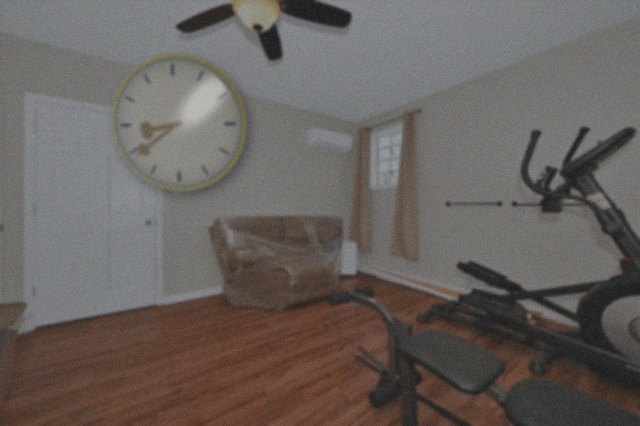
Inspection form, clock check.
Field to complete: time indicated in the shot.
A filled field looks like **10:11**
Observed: **8:39**
